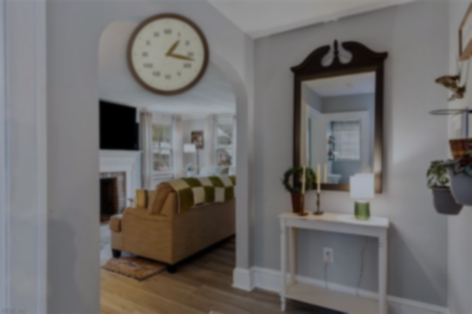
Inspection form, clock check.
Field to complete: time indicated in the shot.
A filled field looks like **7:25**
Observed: **1:17**
